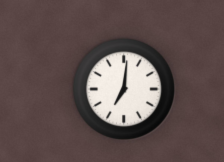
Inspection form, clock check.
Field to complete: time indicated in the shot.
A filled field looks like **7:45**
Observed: **7:01**
